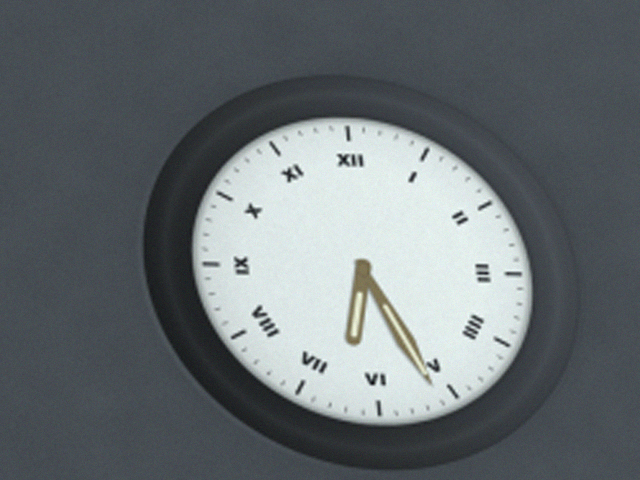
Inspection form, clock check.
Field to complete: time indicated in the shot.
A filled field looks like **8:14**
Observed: **6:26**
